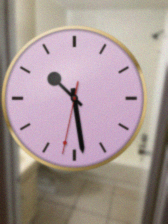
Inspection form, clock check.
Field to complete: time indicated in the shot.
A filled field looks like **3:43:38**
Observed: **10:28:32**
